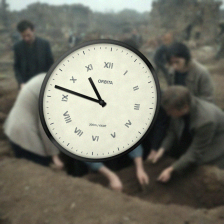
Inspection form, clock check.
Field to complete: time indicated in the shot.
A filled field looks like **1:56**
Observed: **10:47**
